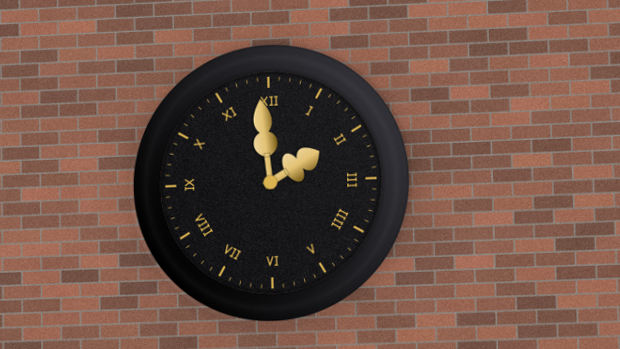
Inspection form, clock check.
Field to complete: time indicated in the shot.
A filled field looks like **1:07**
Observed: **1:59**
